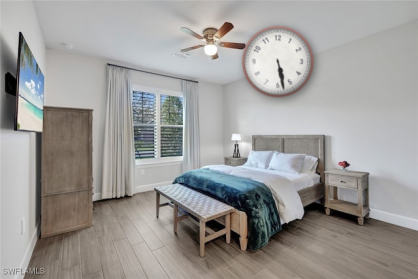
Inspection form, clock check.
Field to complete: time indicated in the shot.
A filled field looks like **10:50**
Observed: **5:28**
